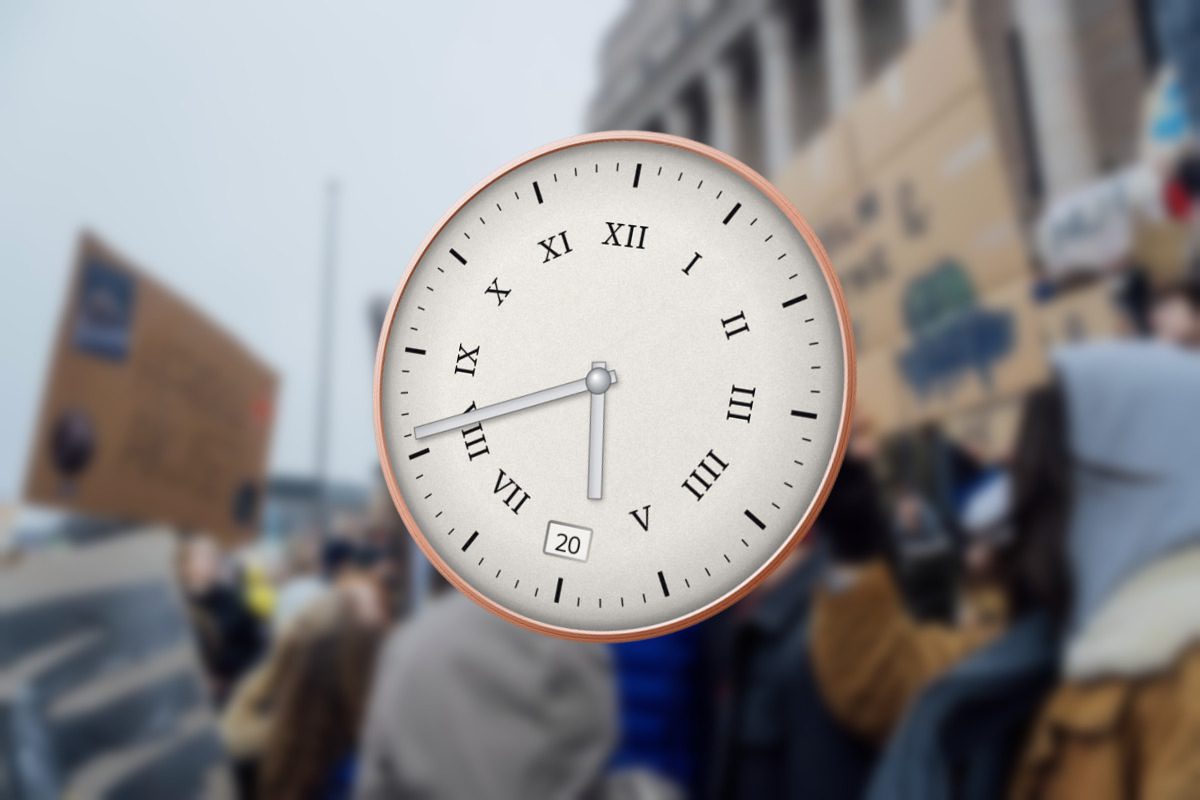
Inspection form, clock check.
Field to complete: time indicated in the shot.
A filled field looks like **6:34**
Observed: **5:41**
